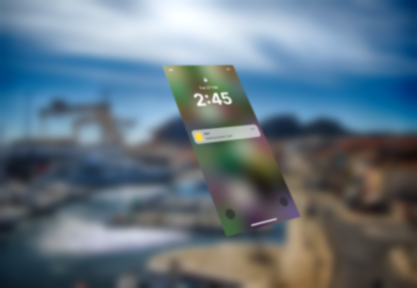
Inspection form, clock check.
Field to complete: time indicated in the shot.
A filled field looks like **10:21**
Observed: **2:45**
